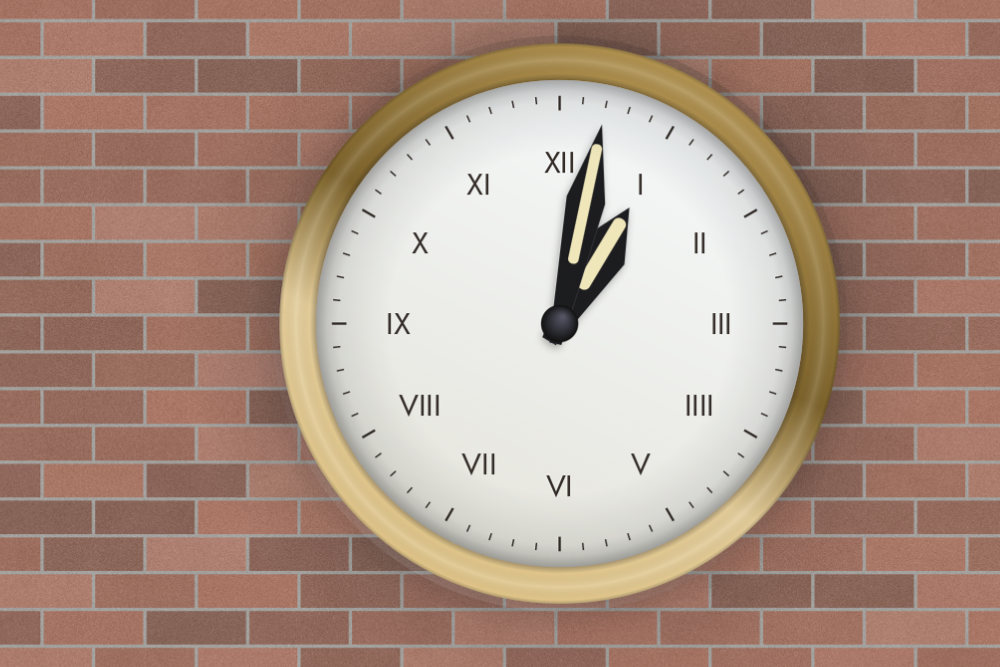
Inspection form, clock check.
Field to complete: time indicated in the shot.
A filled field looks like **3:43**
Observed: **1:02**
